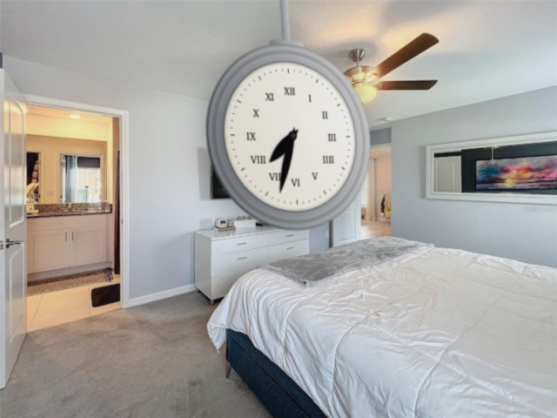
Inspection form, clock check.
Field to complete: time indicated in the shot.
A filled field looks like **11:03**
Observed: **7:33**
